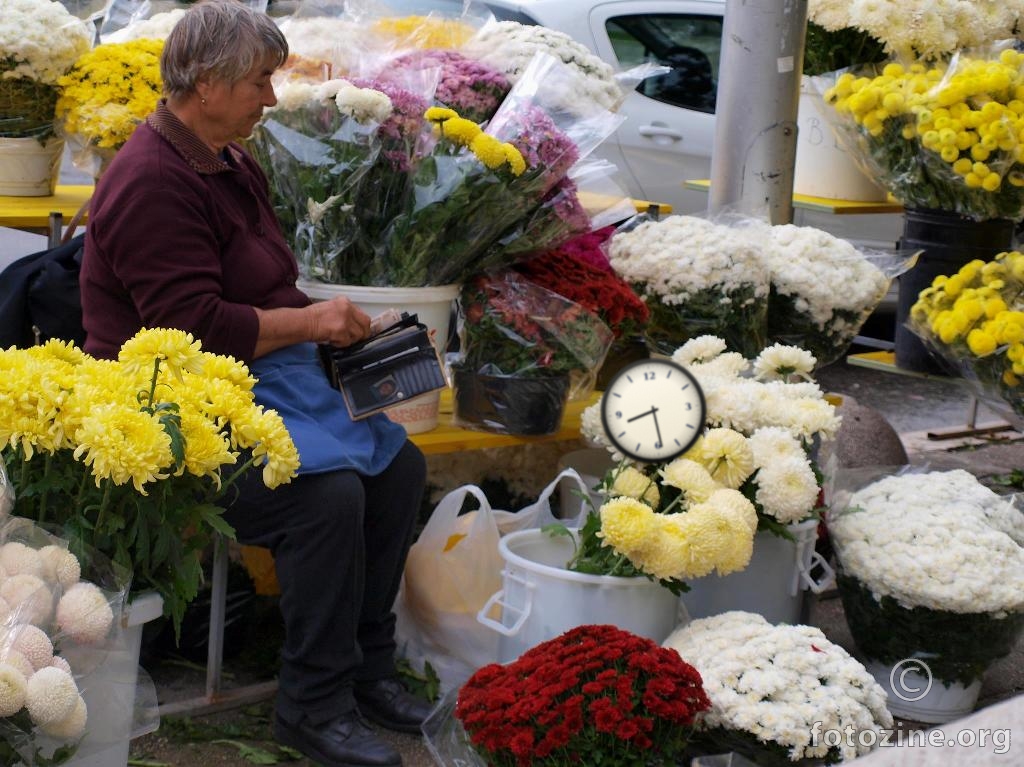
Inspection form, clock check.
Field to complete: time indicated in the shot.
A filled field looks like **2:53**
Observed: **8:29**
